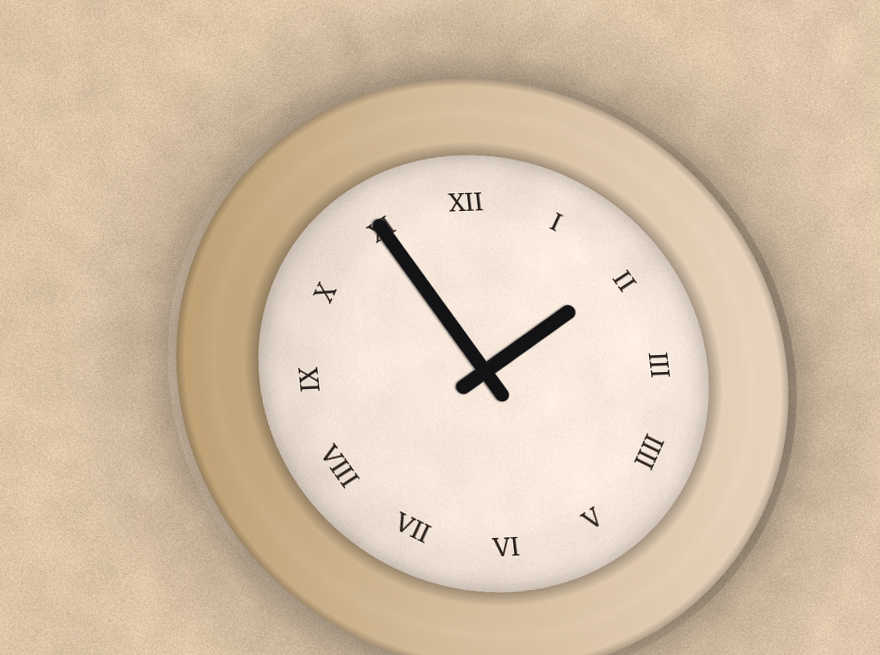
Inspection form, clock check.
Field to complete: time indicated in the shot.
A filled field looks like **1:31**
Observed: **1:55**
